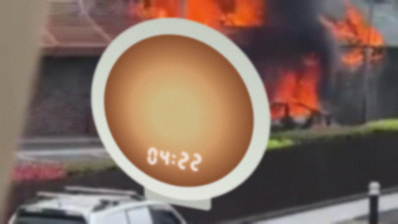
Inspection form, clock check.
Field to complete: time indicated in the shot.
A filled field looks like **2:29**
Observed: **4:22**
